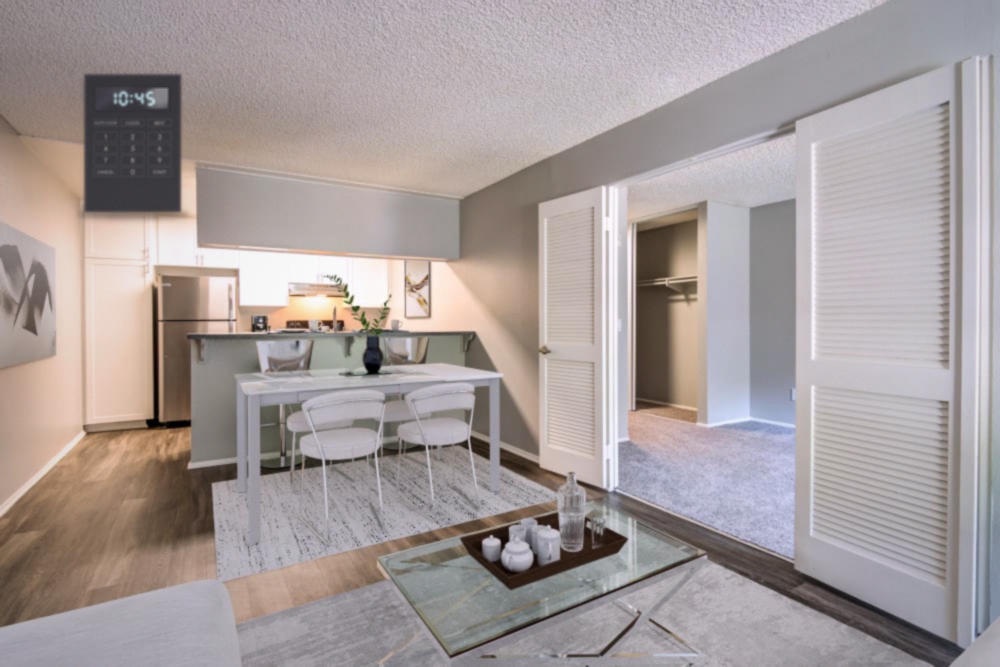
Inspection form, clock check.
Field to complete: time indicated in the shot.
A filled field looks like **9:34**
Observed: **10:45**
